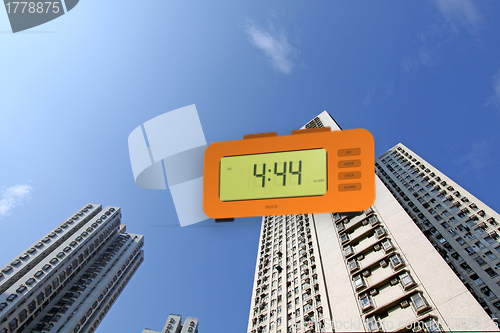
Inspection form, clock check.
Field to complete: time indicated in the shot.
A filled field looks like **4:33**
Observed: **4:44**
